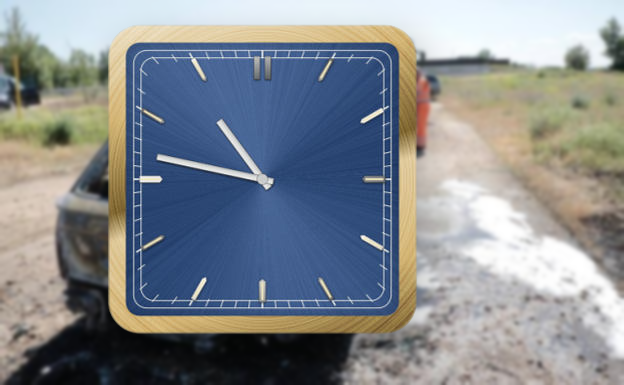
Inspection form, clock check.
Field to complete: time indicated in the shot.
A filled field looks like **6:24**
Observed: **10:47**
